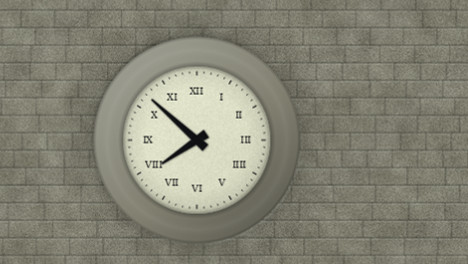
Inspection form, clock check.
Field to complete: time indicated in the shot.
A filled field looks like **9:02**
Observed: **7:52**
